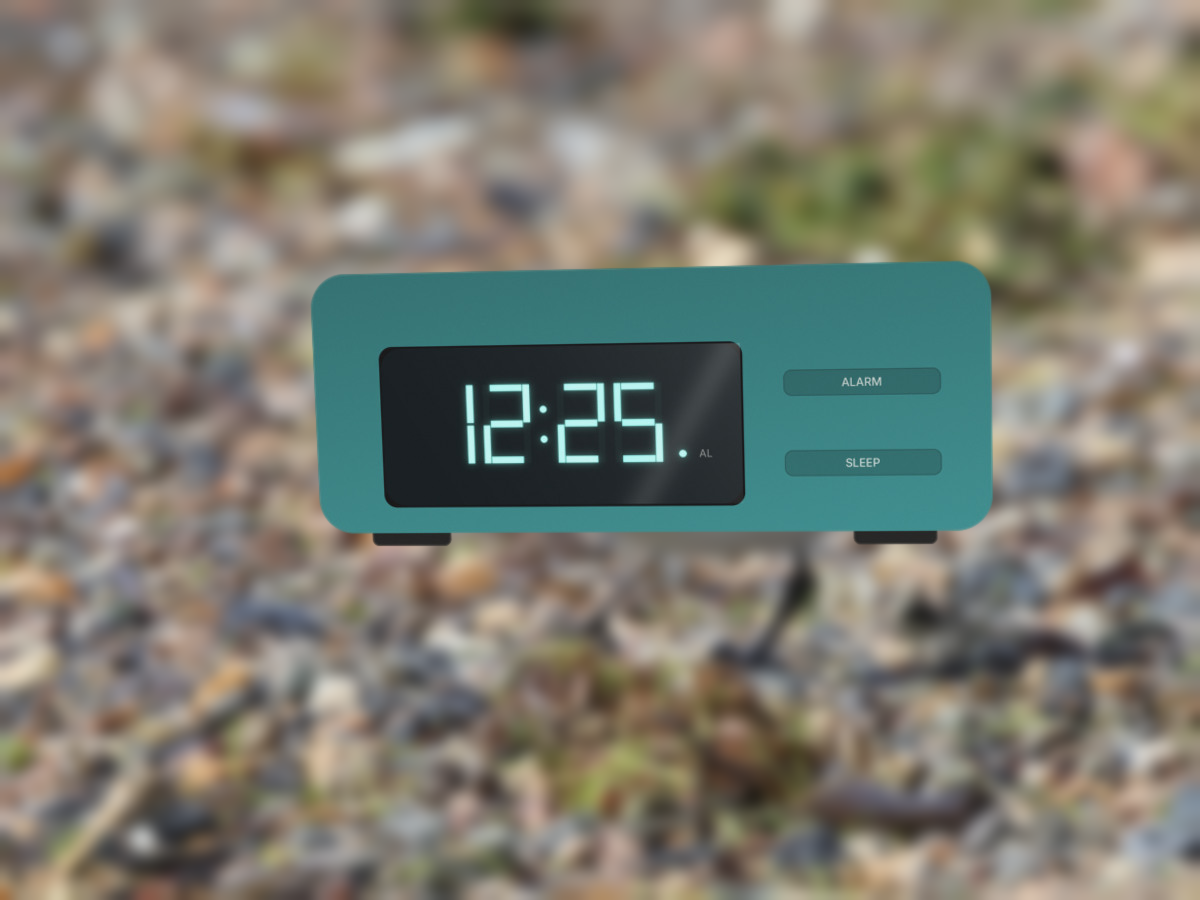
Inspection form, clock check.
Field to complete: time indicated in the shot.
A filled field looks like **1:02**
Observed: **12:25**
